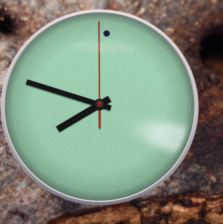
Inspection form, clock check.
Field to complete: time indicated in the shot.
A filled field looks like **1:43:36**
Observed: **7:46:59**
